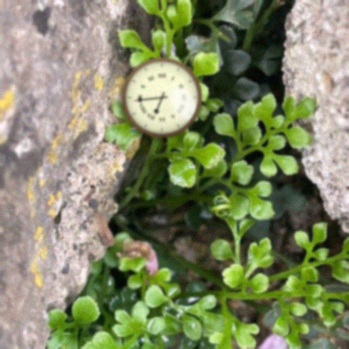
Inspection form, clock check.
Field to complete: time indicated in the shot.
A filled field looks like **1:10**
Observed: **6:44**
